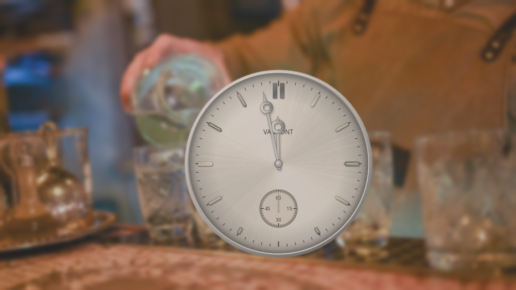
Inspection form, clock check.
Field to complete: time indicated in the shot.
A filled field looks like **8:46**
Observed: **11:58**
